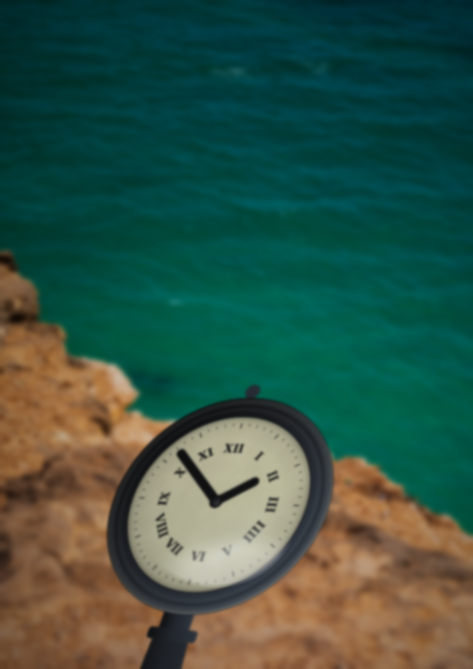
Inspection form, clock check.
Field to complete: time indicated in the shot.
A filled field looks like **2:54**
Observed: **1:52**
